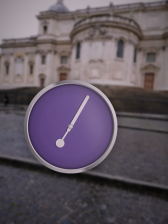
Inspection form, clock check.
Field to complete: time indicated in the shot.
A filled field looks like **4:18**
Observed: **7:05**
